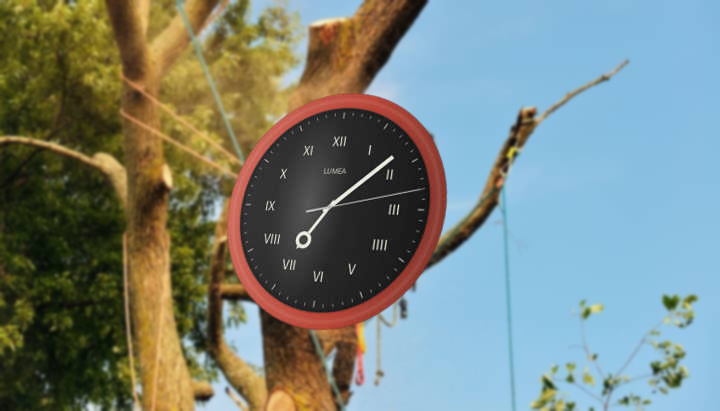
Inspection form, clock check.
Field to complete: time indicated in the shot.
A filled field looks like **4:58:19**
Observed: **7:08:13**
